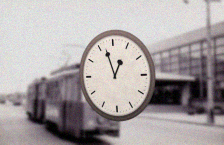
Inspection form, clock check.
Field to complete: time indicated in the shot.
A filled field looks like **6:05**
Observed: **12:57**
